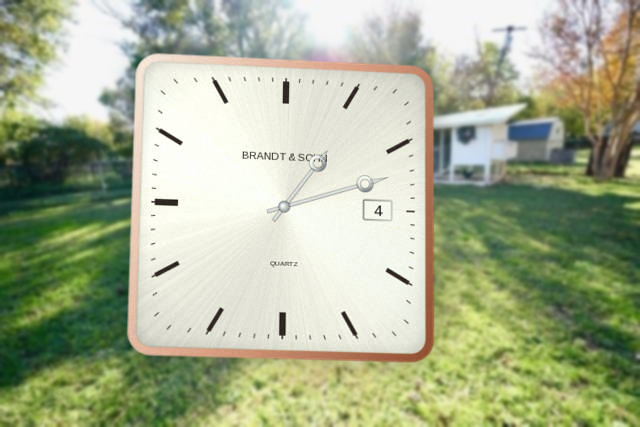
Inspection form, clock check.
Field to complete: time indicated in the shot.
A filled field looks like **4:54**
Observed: **1:12**
